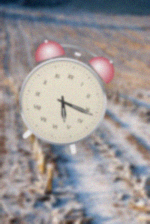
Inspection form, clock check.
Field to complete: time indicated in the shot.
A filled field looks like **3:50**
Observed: **5:16**
